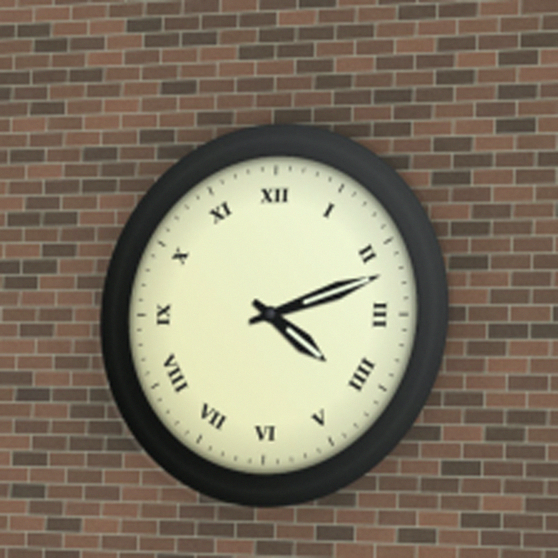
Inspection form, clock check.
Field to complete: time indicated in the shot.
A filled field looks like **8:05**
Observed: **4:12**
